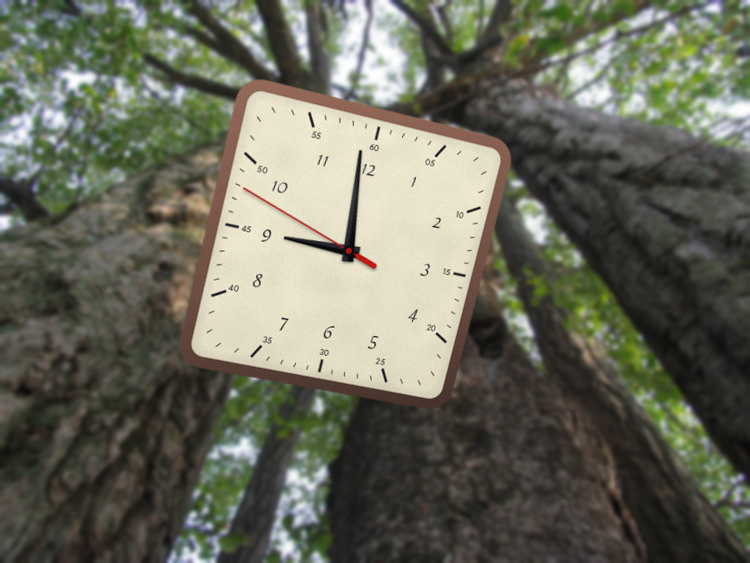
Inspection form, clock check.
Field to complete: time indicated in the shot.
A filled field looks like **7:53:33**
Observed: **8:58:48**
